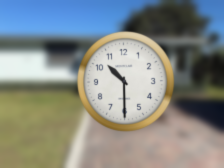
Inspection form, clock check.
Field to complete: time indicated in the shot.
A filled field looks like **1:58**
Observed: **10:30**
